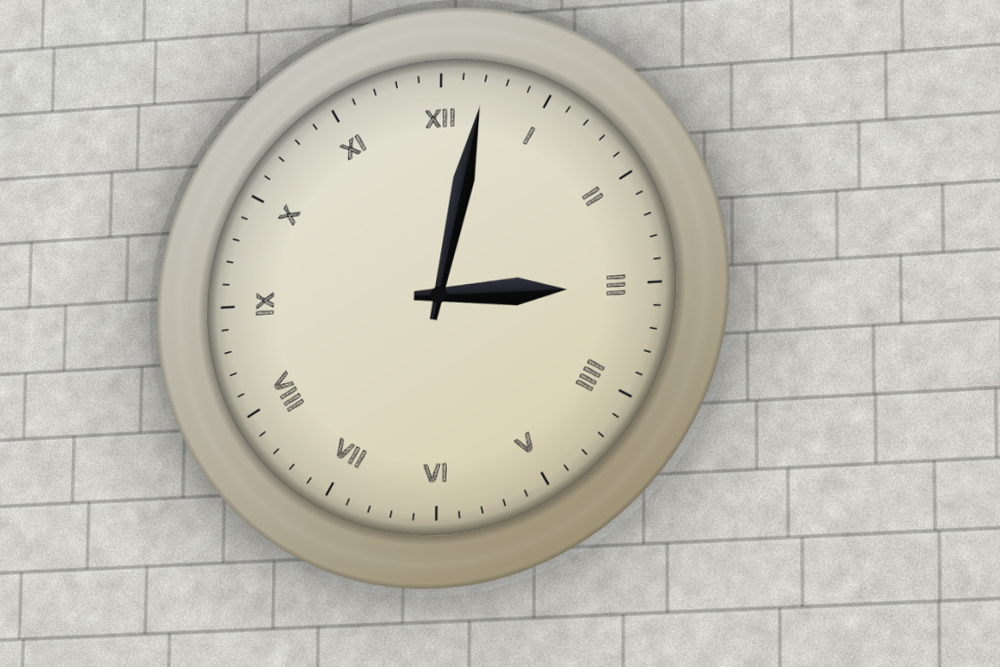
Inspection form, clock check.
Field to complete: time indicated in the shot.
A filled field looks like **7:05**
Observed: **3:02**
